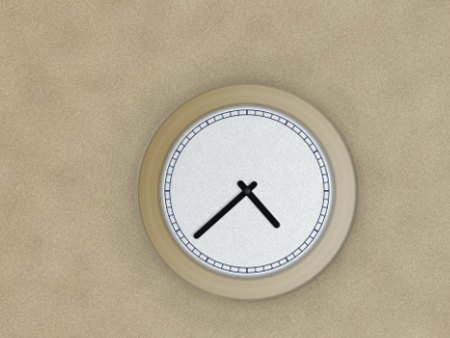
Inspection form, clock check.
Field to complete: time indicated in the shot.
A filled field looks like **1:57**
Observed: **4:38**
